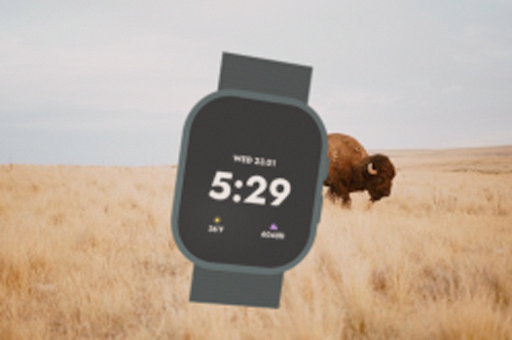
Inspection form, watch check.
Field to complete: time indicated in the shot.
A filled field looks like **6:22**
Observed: **5:29**
